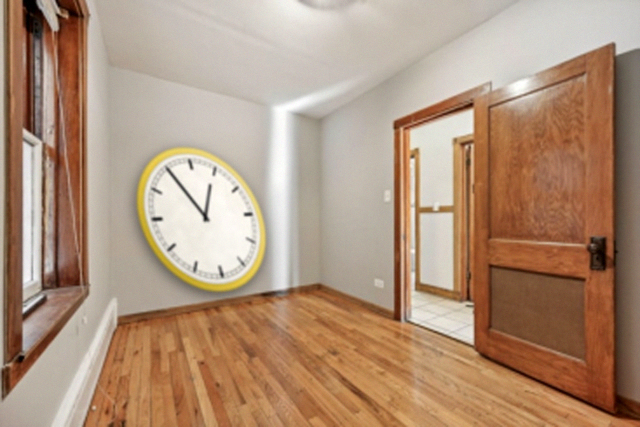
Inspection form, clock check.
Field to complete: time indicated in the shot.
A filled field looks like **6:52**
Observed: **12:55**
